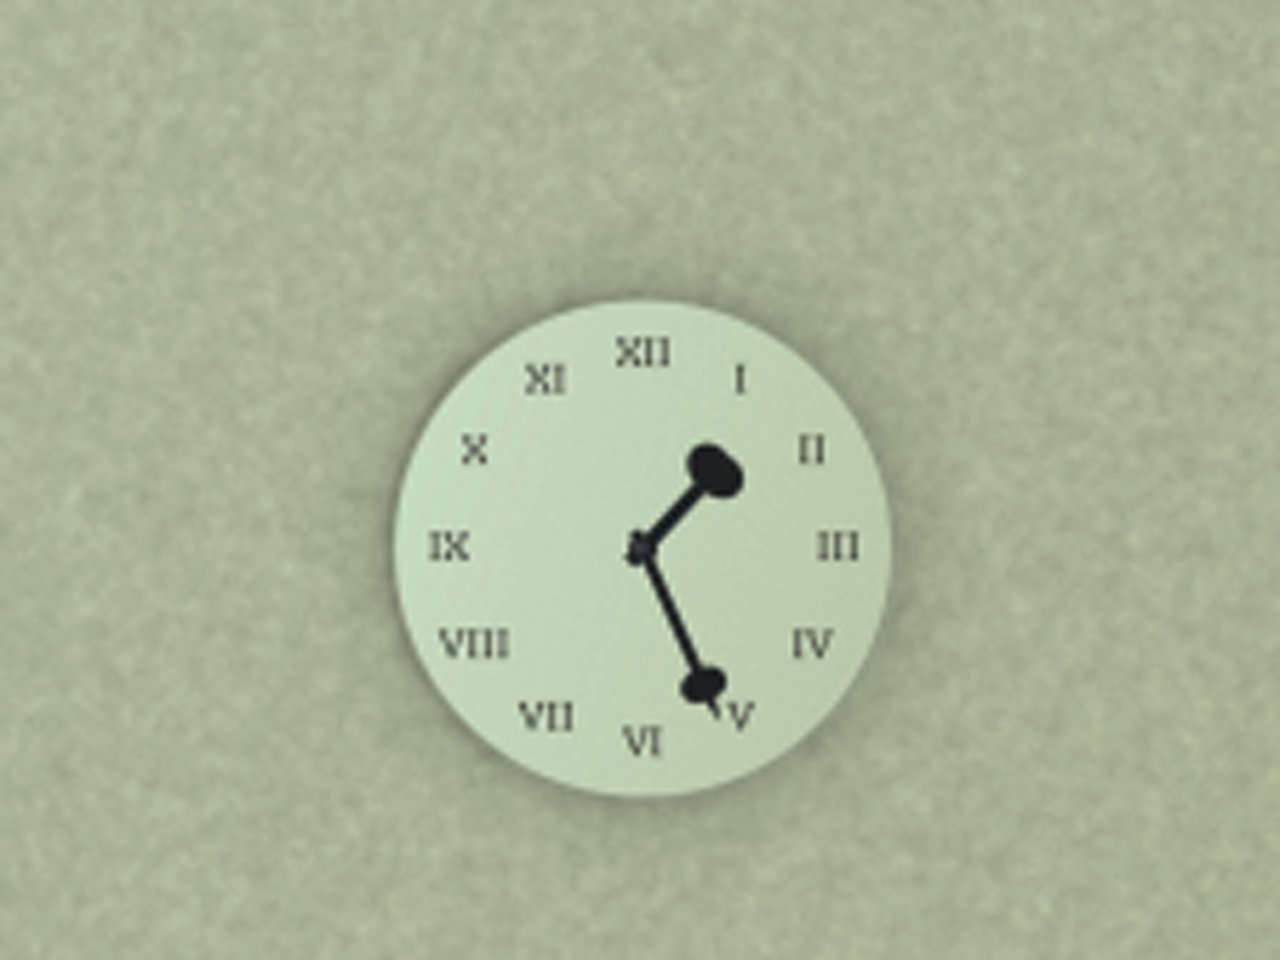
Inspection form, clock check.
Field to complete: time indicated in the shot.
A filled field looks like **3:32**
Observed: **1:26**
